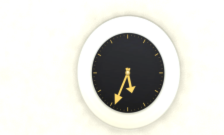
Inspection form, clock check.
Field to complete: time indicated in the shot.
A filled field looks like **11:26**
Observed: **5:34**
